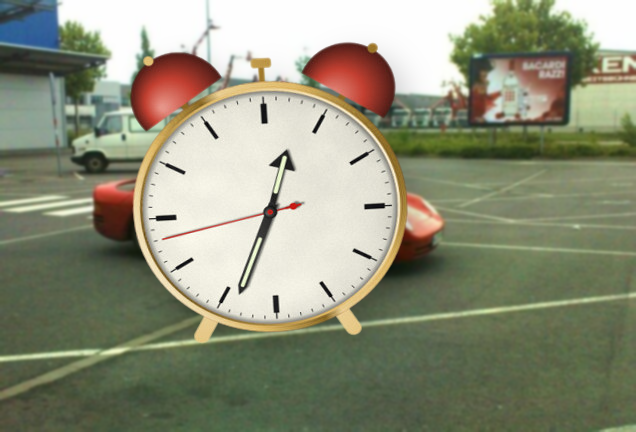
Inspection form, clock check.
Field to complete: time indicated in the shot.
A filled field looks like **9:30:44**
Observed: **12:33:43**
